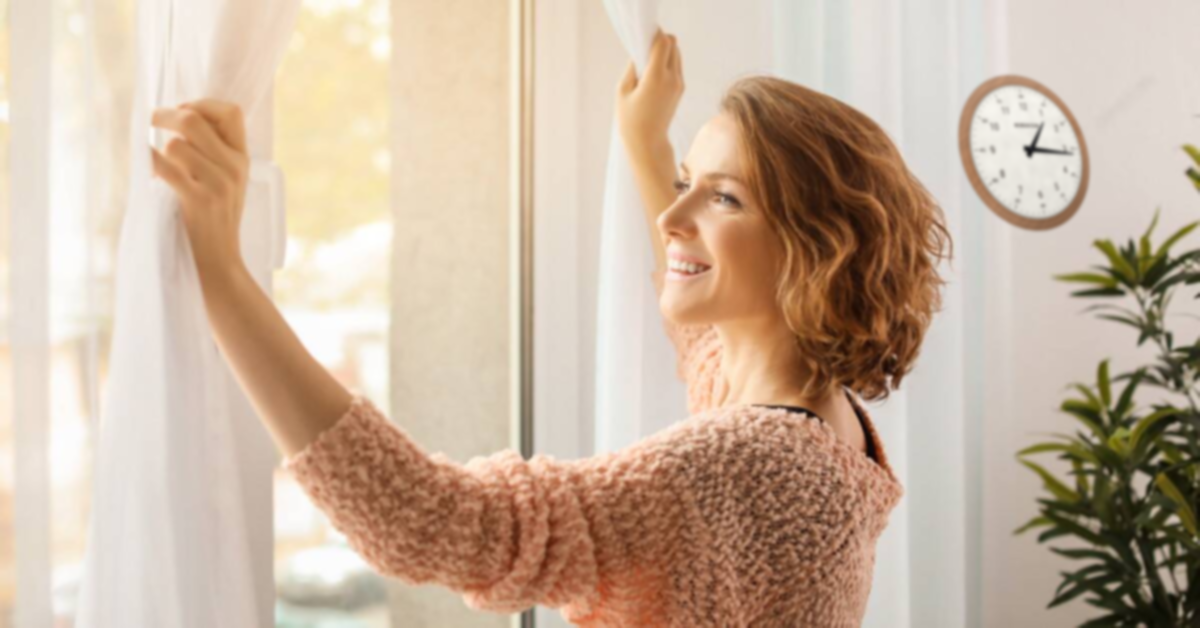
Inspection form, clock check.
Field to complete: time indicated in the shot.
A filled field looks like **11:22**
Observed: **1:16**
